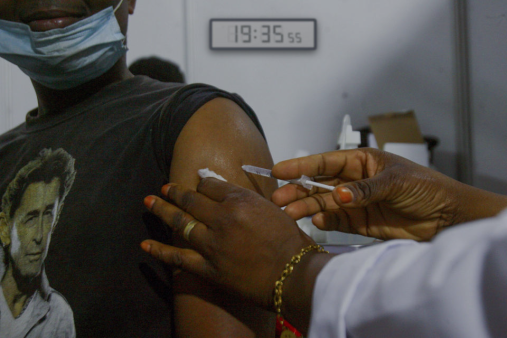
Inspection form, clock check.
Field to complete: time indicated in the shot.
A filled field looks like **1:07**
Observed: **19:35**
